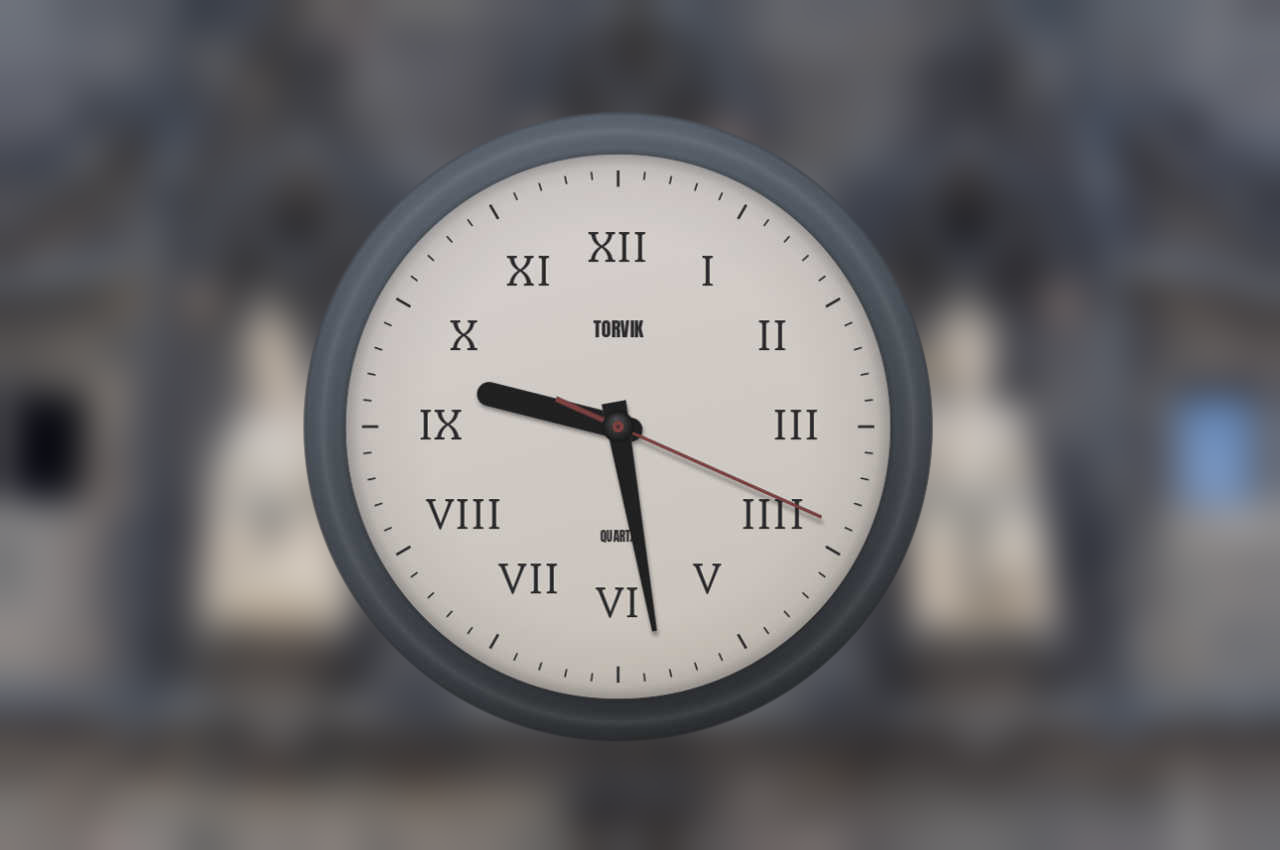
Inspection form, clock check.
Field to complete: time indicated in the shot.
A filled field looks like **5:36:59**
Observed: **9:28:19**
